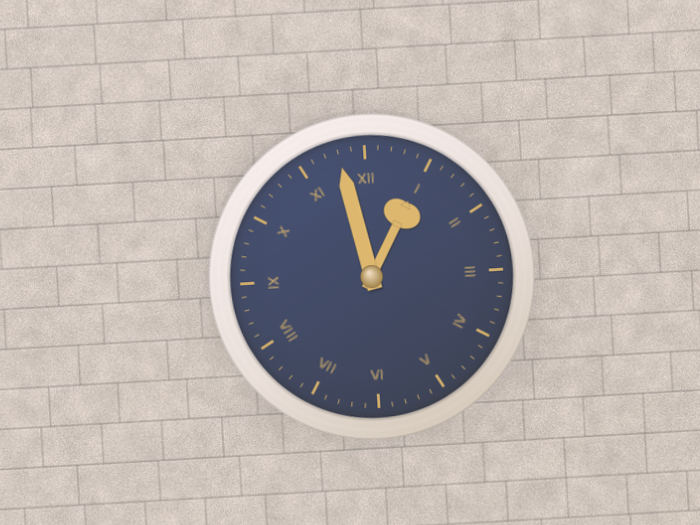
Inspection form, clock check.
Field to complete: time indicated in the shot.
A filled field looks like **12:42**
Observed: **12:58**
